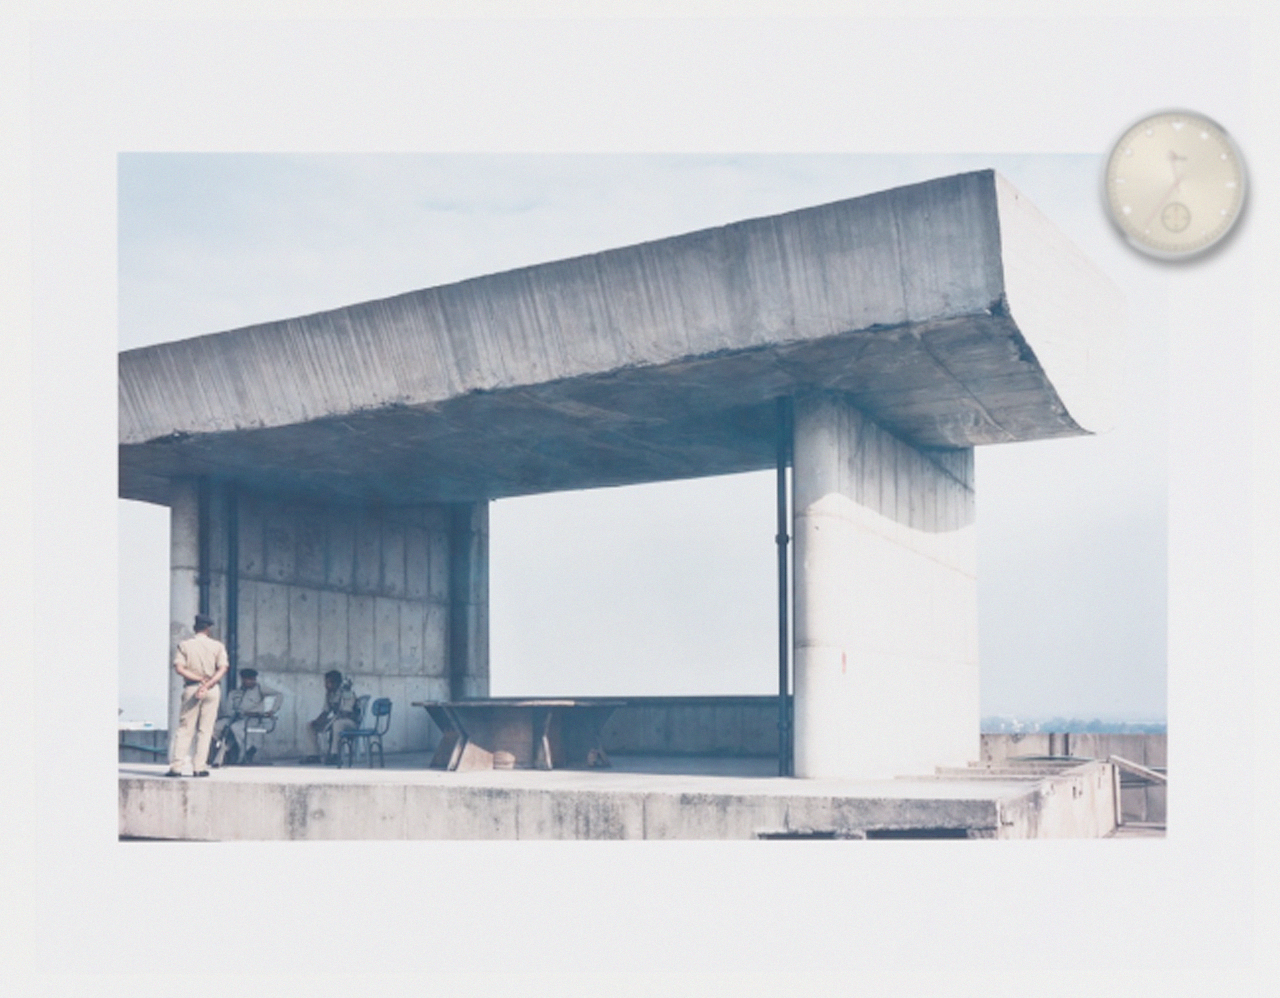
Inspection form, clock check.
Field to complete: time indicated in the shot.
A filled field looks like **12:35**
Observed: **11:36**
